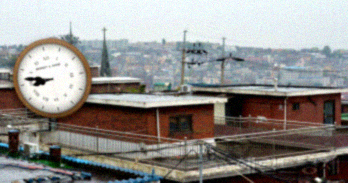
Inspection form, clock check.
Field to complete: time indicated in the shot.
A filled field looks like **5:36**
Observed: **8:47**
